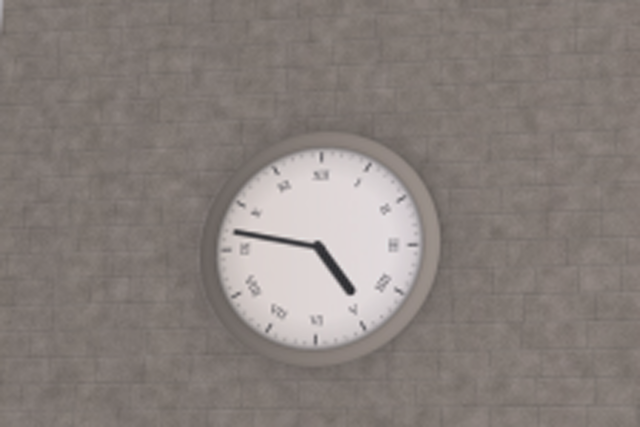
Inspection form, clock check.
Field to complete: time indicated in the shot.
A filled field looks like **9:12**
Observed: **4:47**
